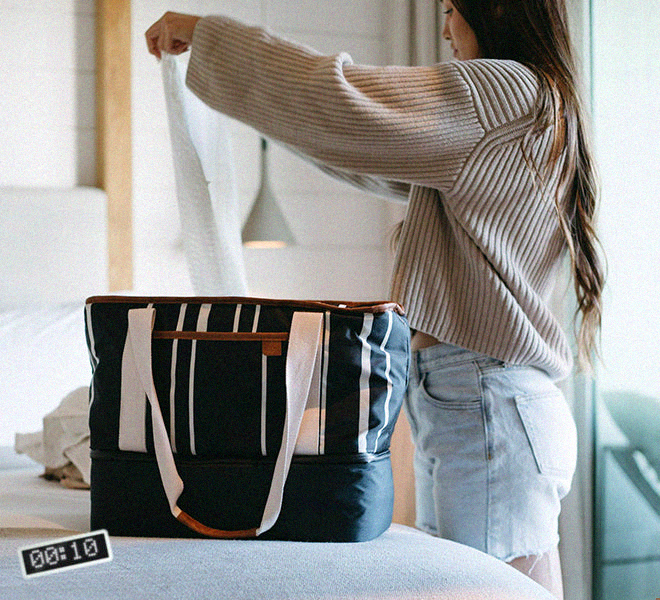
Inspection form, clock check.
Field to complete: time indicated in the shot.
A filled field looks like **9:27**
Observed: **0:10**
